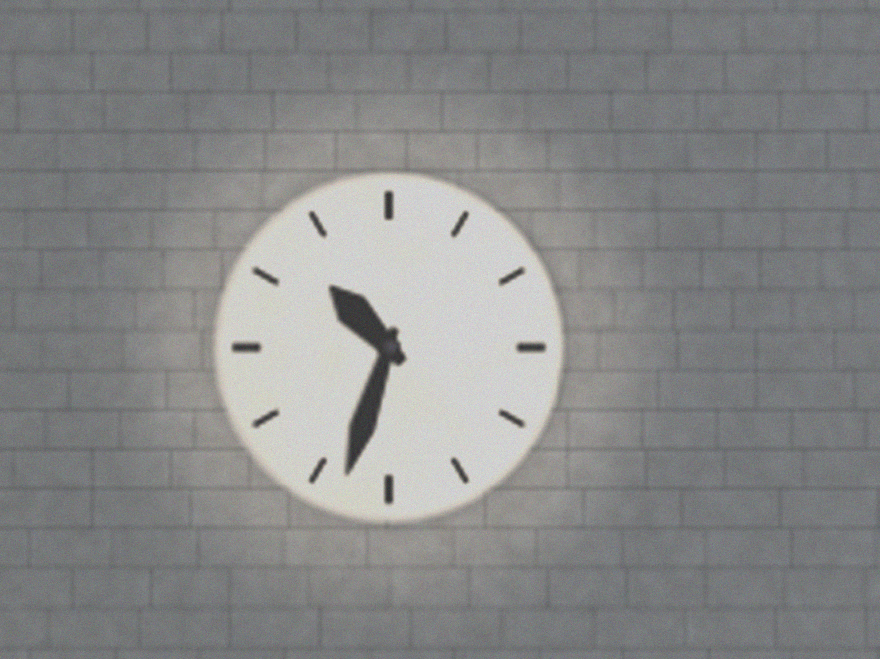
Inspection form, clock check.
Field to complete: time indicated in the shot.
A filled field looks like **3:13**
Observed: **10:33**
